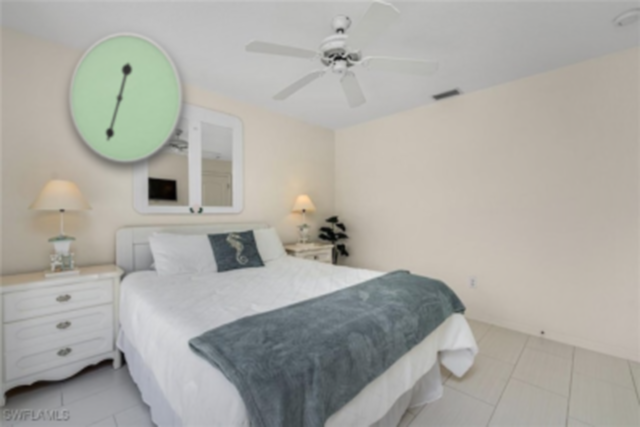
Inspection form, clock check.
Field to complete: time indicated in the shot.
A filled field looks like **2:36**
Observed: **12:33**
